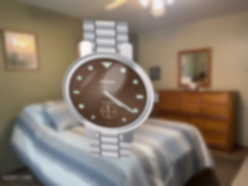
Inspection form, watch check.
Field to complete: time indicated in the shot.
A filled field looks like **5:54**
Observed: **4:21**
